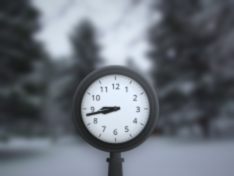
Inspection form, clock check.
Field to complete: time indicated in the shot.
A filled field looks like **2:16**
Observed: **8:43**
